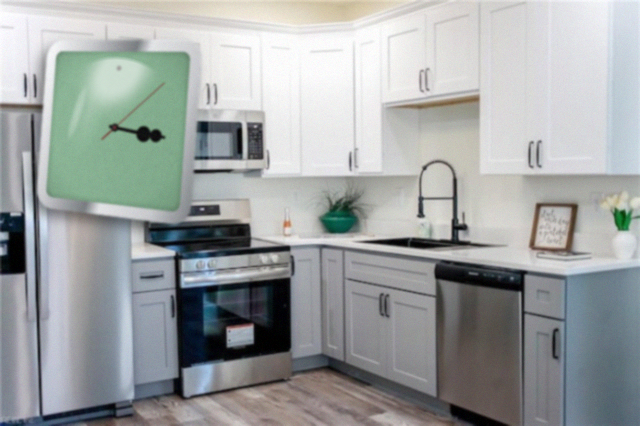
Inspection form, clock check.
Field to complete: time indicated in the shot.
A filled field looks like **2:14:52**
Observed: **3:16:08**
